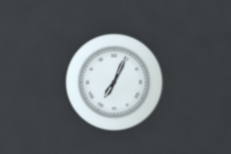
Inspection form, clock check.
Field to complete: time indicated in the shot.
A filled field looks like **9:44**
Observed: **7:04**
